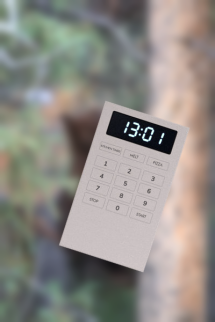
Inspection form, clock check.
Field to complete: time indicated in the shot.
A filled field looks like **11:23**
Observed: **13:01**
